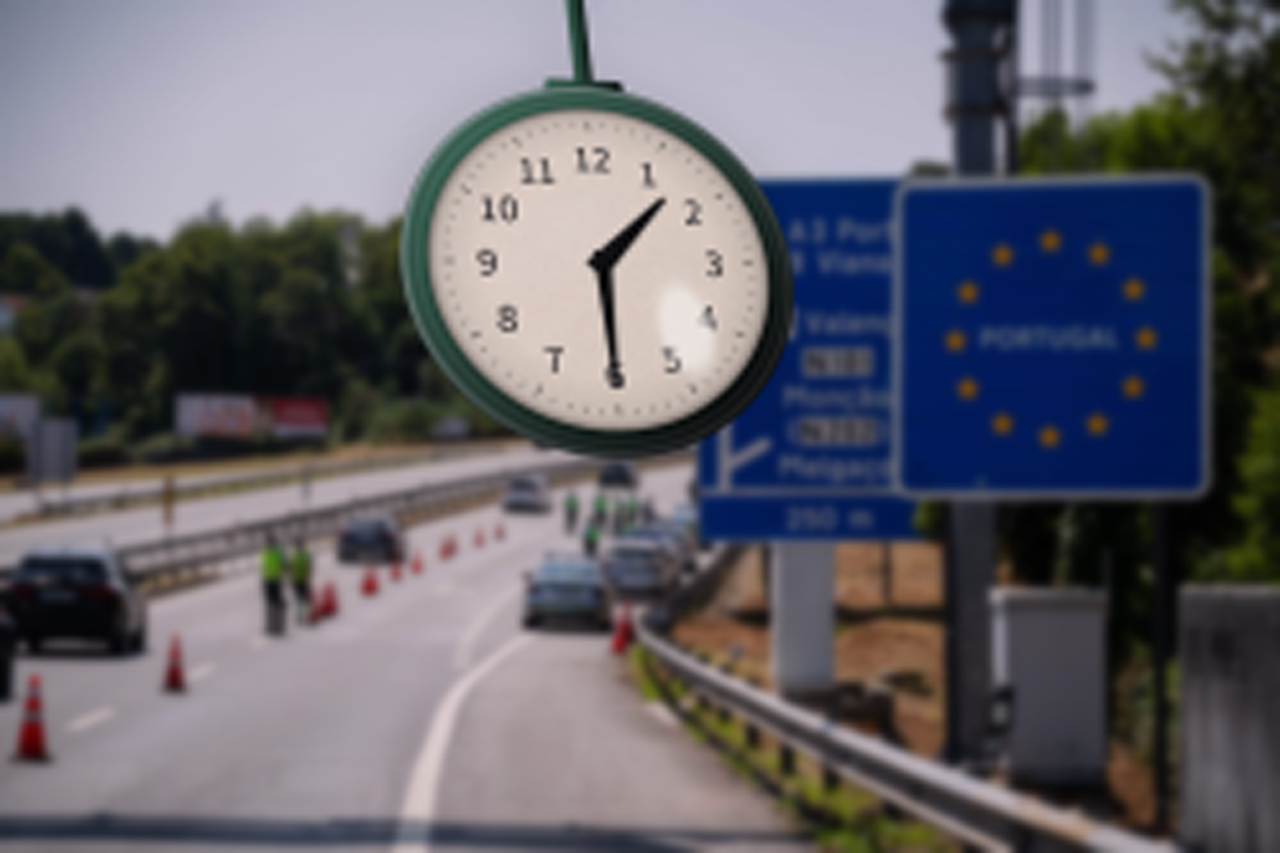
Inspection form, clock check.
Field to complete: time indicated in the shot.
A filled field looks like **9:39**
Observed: **1:30**
